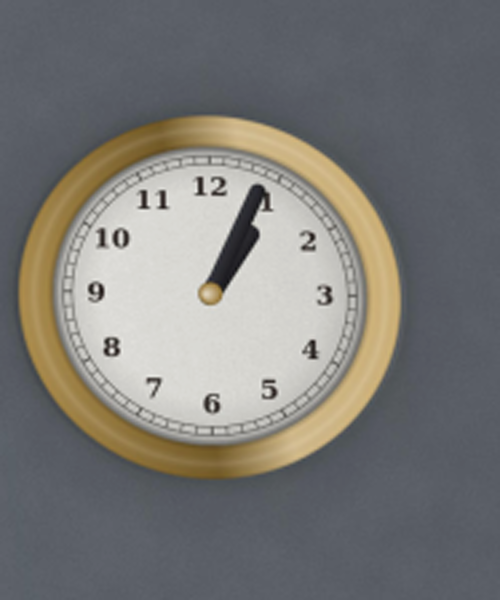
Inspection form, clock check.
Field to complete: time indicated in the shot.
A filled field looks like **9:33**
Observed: **1:04**
